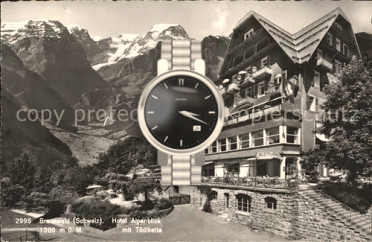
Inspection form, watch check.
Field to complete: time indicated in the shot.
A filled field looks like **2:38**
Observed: **3:19**
